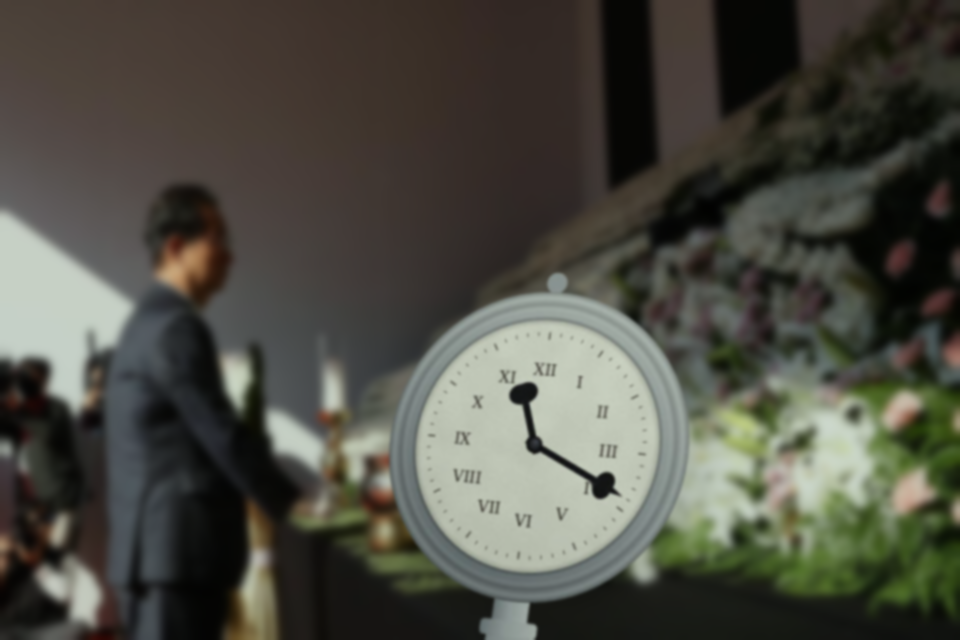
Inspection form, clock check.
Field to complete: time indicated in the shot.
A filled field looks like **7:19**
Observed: **11:19**
